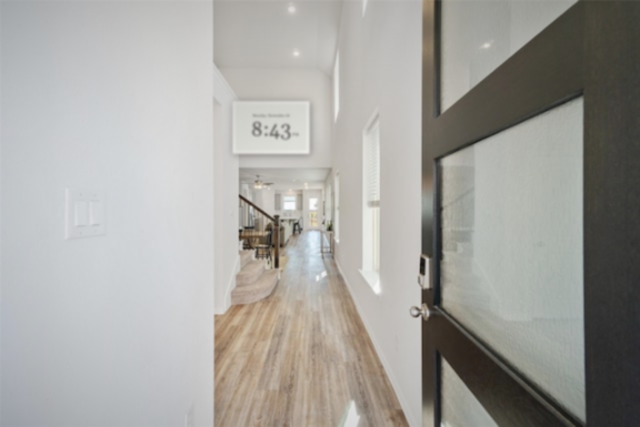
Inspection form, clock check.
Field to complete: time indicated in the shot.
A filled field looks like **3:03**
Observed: **8:43**
